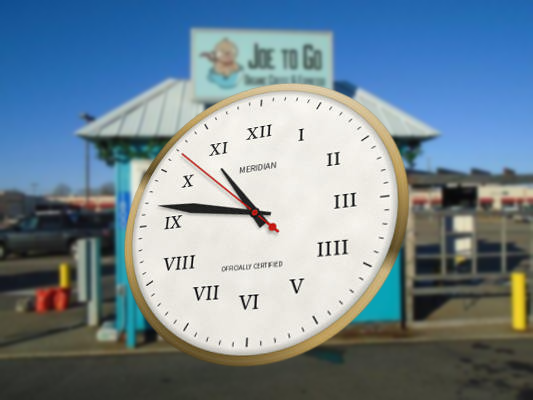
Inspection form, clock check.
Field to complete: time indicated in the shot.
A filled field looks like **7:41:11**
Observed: **10:46:52**
